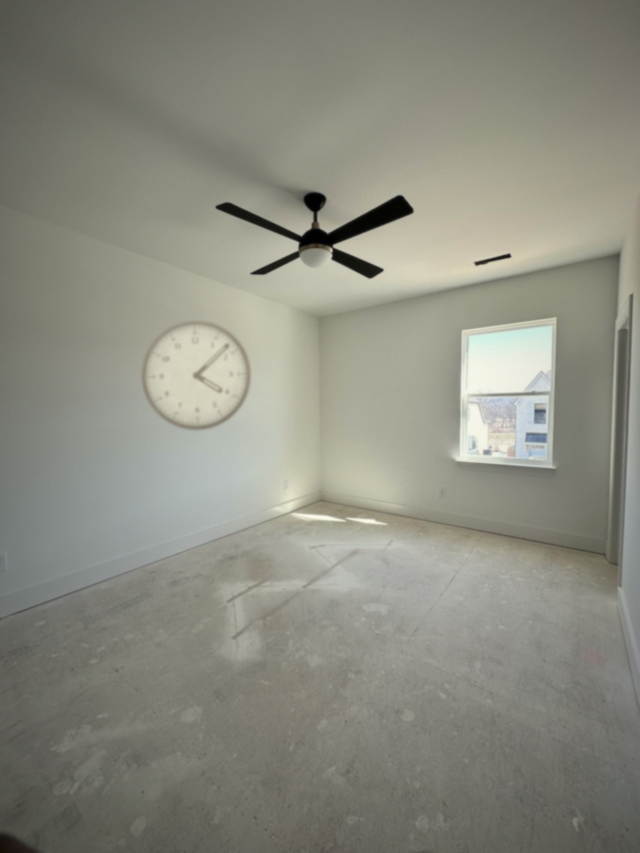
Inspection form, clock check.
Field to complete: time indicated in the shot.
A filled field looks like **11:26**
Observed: **4:08**
